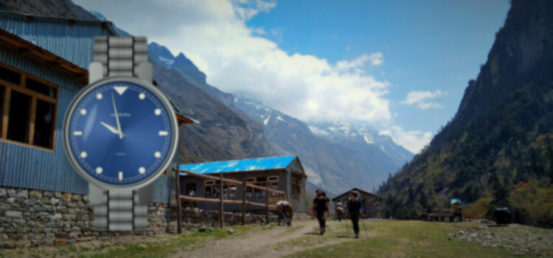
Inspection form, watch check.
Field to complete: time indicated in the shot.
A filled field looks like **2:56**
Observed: **9:58**
